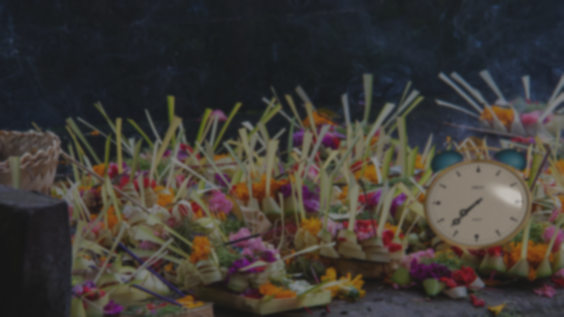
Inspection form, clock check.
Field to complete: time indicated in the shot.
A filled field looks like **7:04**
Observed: **7:37**
